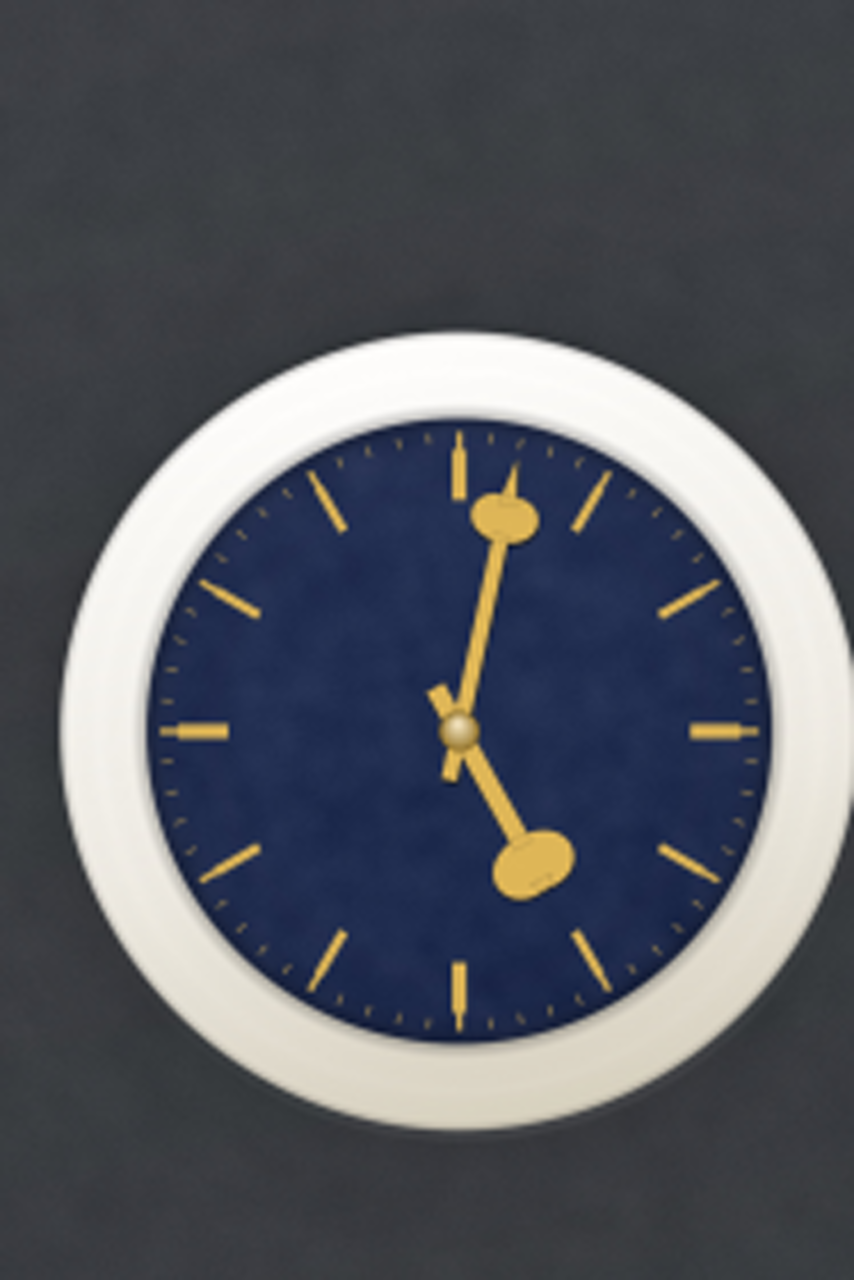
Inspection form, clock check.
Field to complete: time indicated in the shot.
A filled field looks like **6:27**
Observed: **5:02**
